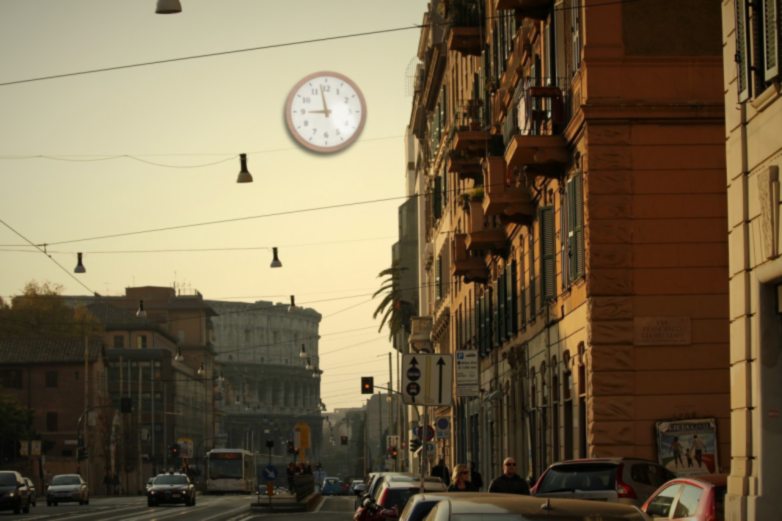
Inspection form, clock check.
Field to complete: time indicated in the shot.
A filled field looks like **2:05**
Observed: **8:58**
